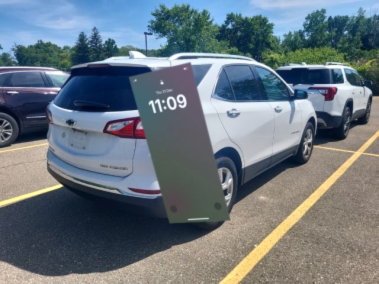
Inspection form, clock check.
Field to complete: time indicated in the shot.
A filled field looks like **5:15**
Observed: **11:09**
